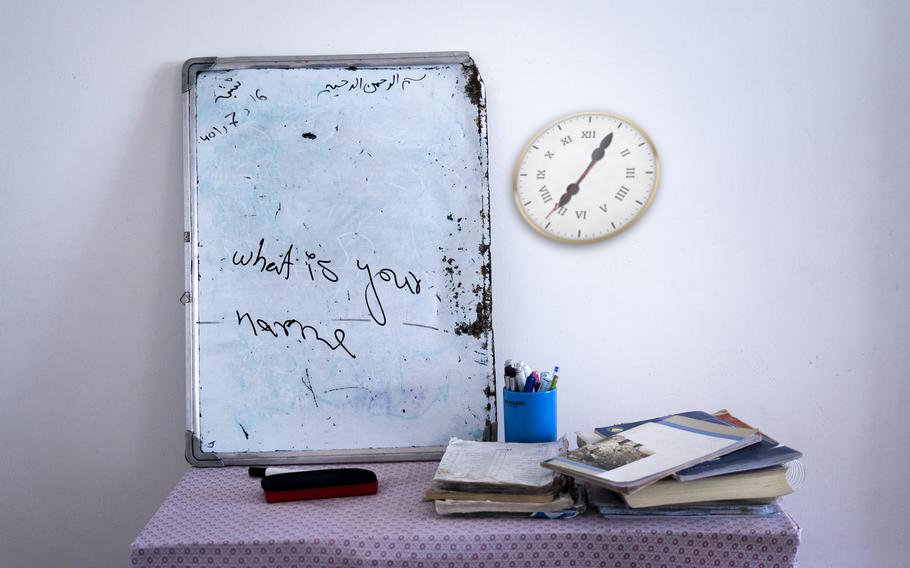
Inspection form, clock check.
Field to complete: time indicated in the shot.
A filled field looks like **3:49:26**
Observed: **7:04:36**
